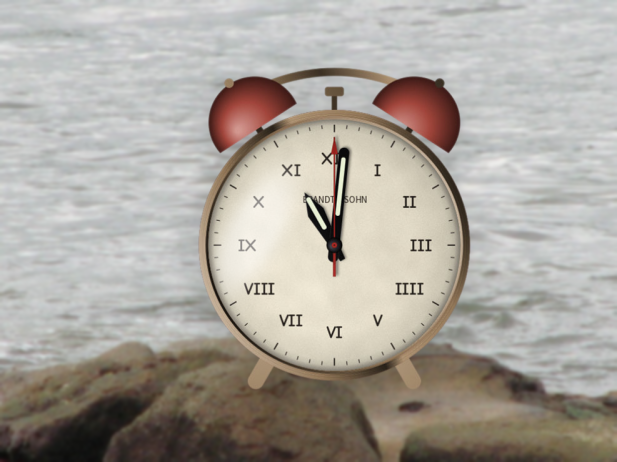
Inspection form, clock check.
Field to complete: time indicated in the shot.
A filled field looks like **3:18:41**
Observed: **11:01:00**
